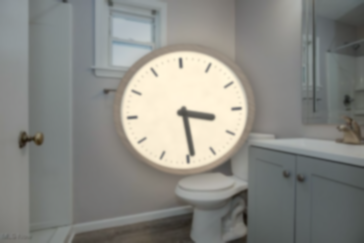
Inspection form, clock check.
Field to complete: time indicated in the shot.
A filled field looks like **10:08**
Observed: **3:29**
